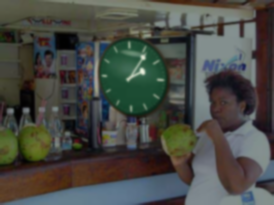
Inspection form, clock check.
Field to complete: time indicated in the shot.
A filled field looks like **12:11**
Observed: **2:06**
